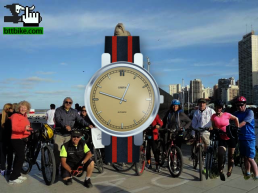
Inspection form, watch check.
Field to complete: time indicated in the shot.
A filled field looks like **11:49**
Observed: **12:48**
